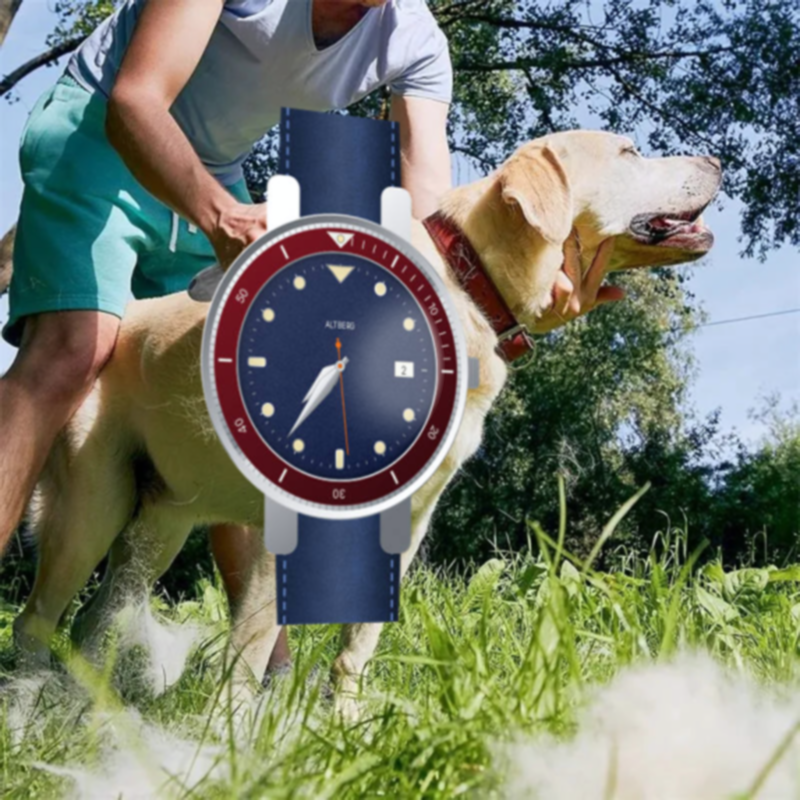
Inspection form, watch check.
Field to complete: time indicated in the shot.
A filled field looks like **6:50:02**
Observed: **7:36:29**
